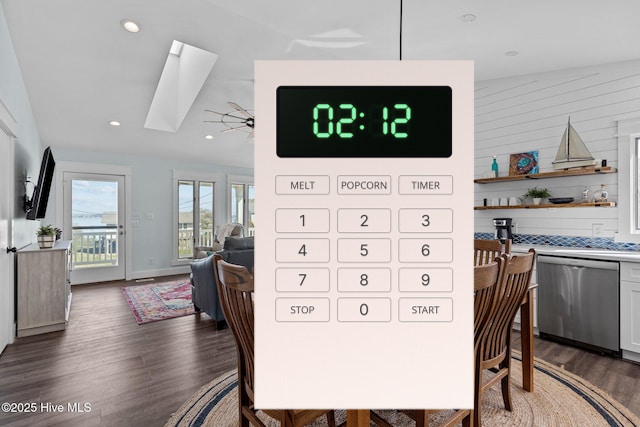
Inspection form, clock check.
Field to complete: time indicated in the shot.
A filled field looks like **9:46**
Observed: **2:12**
